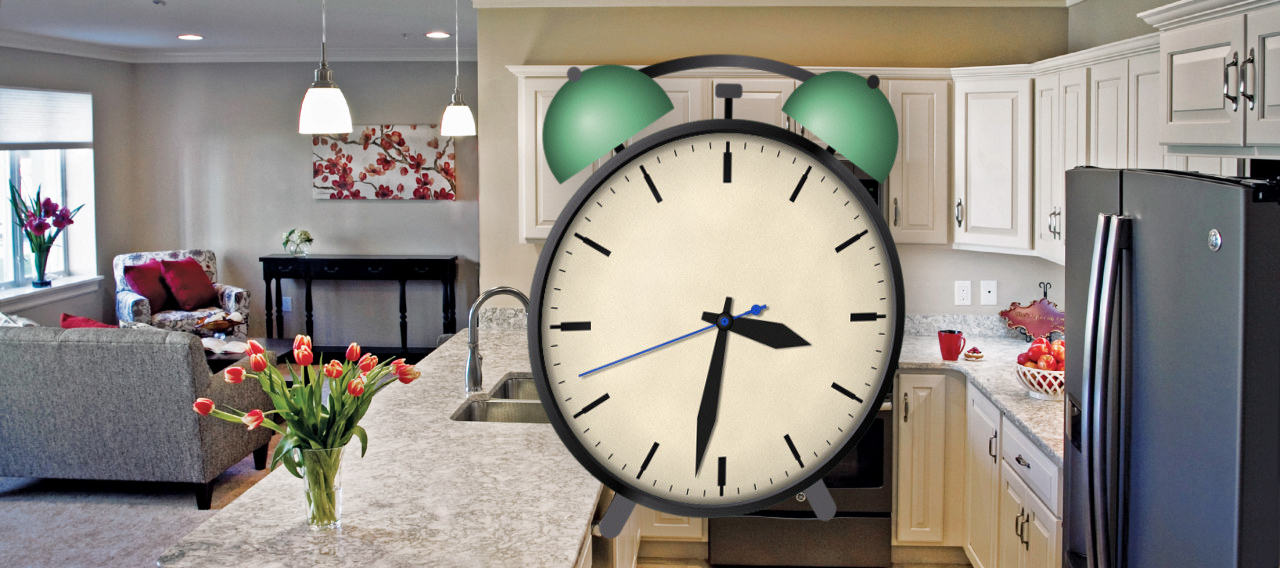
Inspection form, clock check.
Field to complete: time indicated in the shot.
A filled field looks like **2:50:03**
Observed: **3:31:42**
